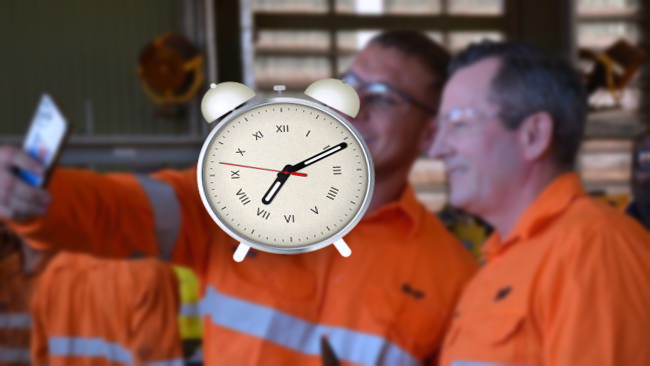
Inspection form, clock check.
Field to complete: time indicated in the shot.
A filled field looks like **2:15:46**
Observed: **7:10:47**
